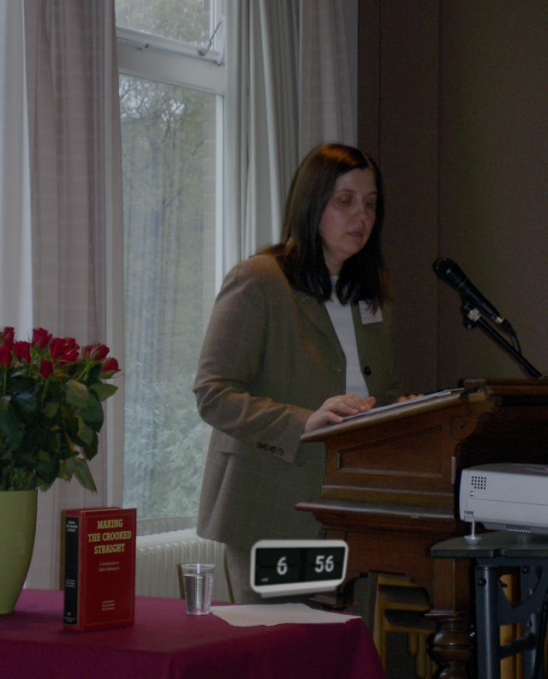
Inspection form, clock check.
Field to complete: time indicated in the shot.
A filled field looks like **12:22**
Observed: **6:56**
